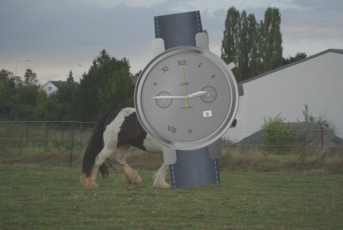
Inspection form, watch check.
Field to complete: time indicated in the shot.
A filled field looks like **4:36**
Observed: **2:46**
